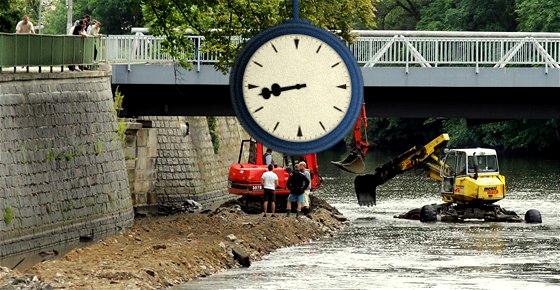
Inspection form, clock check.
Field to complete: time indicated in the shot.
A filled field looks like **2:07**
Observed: **8:43**
